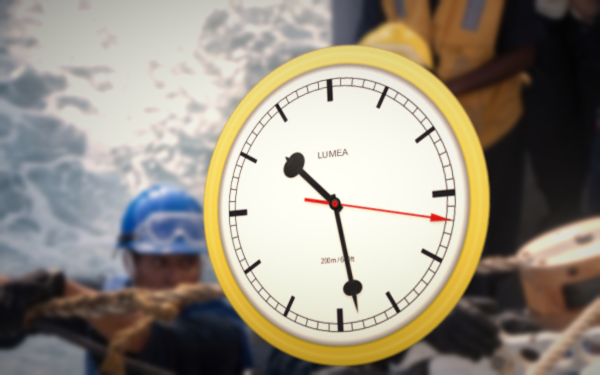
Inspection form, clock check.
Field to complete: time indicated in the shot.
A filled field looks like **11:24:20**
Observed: **10:28:17**
